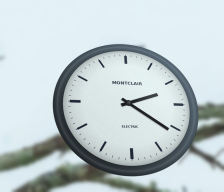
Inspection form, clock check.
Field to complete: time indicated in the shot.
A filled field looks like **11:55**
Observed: **2:21**
